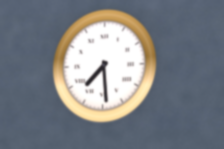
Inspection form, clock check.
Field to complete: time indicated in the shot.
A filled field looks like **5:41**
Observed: **7:29**
